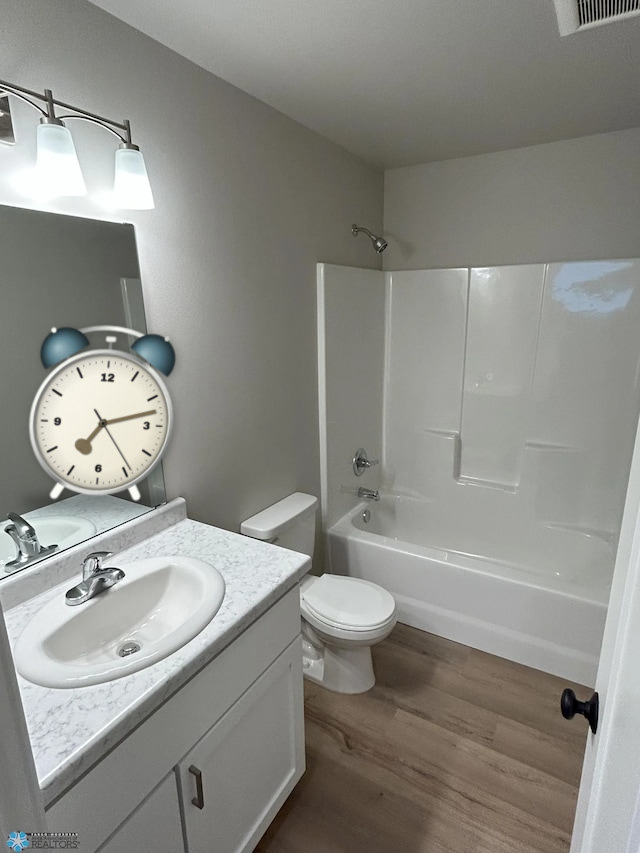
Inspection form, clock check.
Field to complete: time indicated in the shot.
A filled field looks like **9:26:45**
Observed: **7:12:24**
